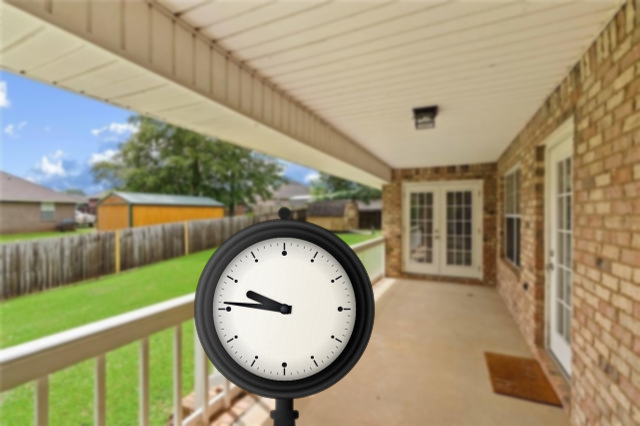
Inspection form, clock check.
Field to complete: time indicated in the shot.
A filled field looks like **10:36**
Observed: **9:46**
